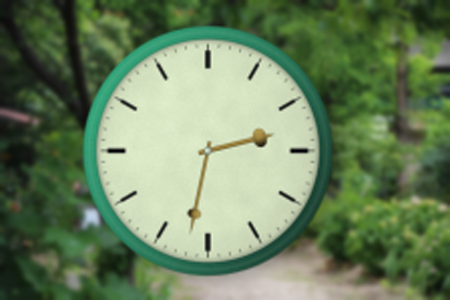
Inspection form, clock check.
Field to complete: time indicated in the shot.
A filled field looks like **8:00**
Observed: **2:32**
